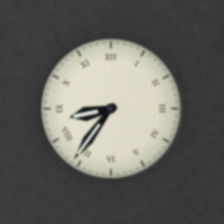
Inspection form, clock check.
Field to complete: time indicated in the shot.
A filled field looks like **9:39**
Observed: **8:36**
